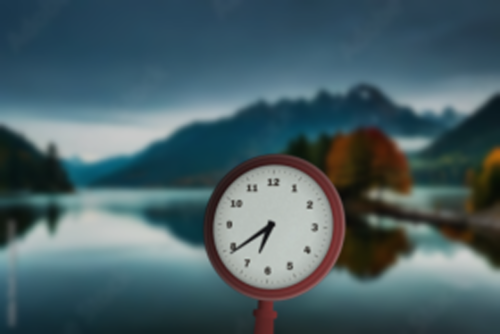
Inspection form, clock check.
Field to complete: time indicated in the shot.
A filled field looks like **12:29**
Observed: **6:39**
